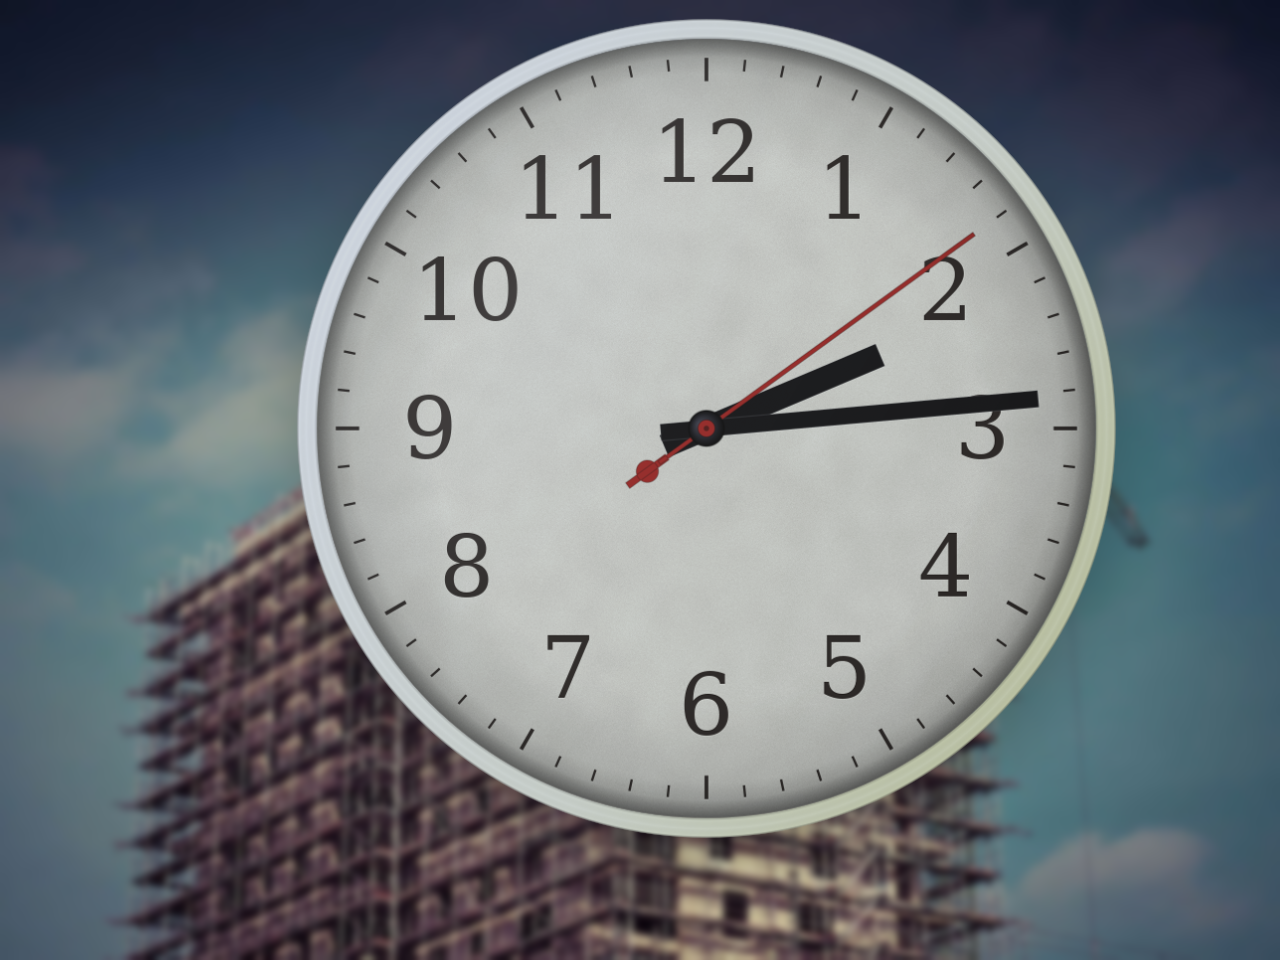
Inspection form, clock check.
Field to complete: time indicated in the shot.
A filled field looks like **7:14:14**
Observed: **2:14:09**
